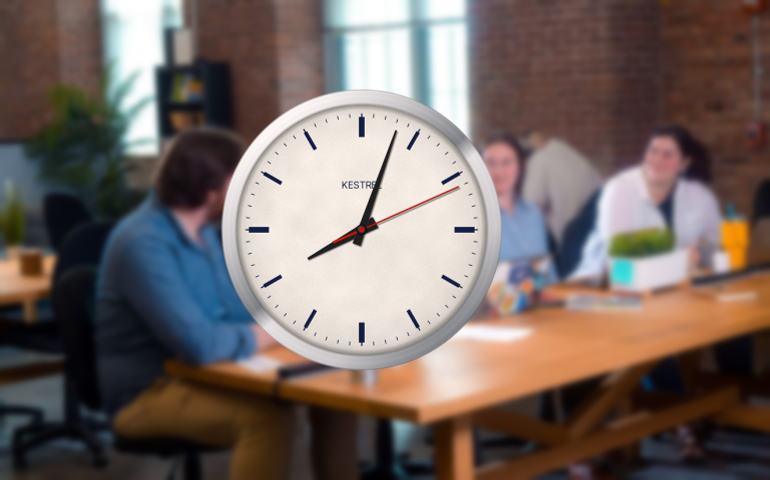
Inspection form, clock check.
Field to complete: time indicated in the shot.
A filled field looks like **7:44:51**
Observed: **8:03:11**
